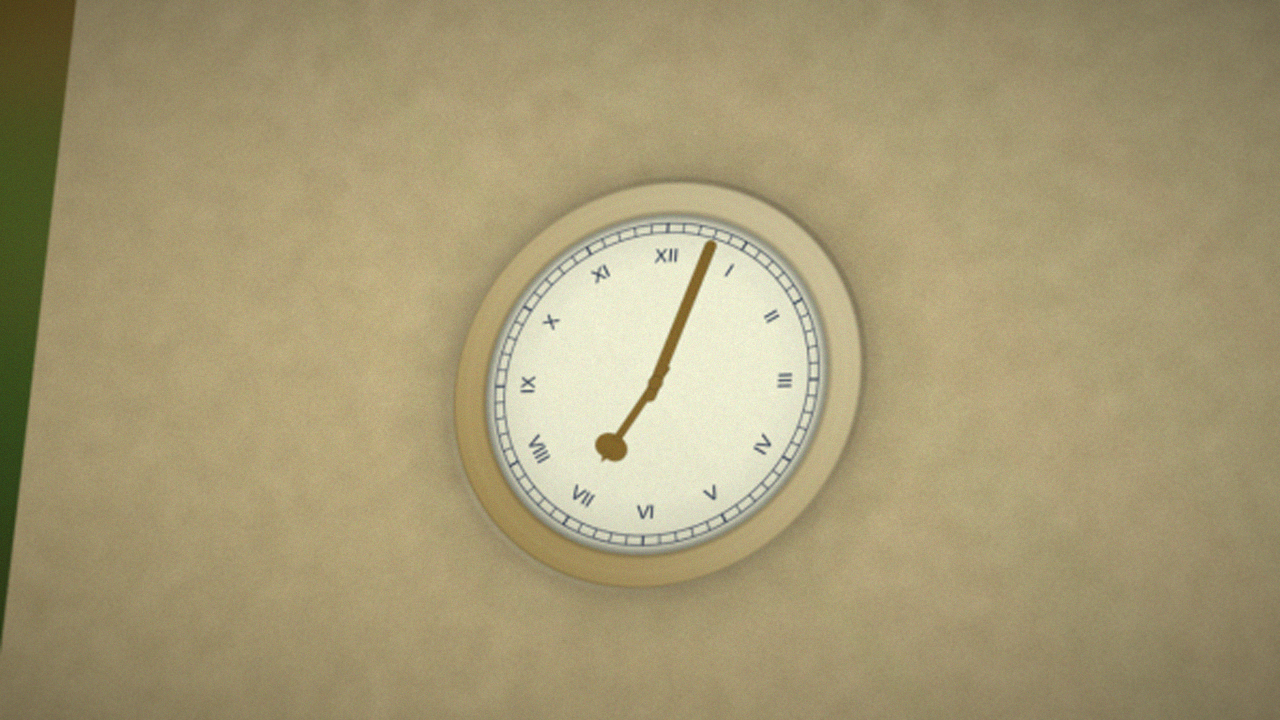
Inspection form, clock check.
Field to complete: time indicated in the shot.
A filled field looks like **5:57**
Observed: **7:03**
